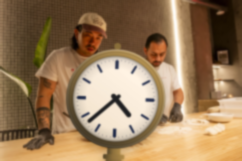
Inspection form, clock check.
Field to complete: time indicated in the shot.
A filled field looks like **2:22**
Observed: **4:38**
